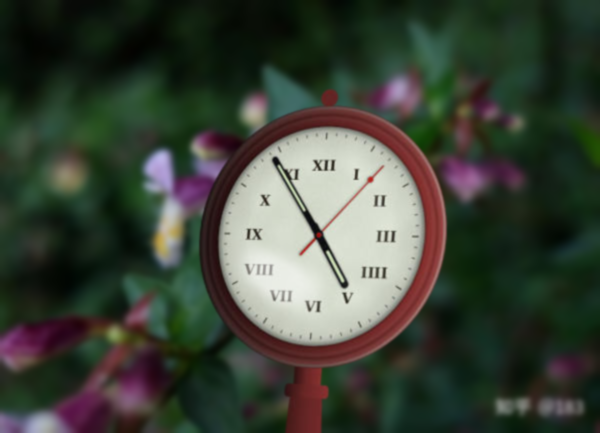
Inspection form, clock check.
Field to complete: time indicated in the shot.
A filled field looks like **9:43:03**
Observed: **4:54:07**
